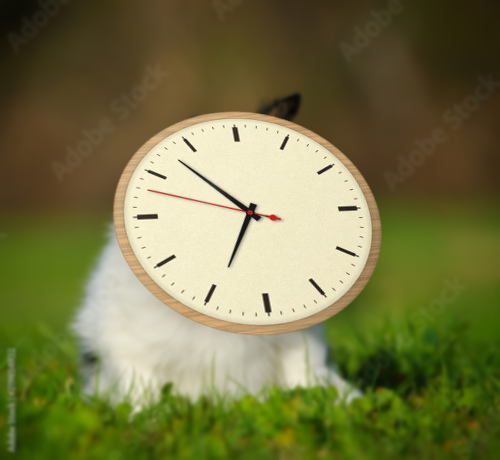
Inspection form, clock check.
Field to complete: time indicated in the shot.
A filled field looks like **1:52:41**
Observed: **6:52:48**
